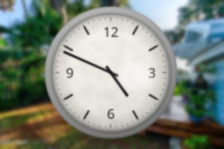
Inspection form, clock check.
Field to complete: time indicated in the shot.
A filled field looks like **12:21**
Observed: **4:49**
